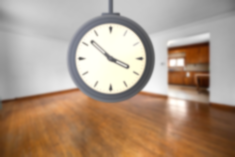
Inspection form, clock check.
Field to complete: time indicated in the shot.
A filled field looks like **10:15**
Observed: **3:52**
